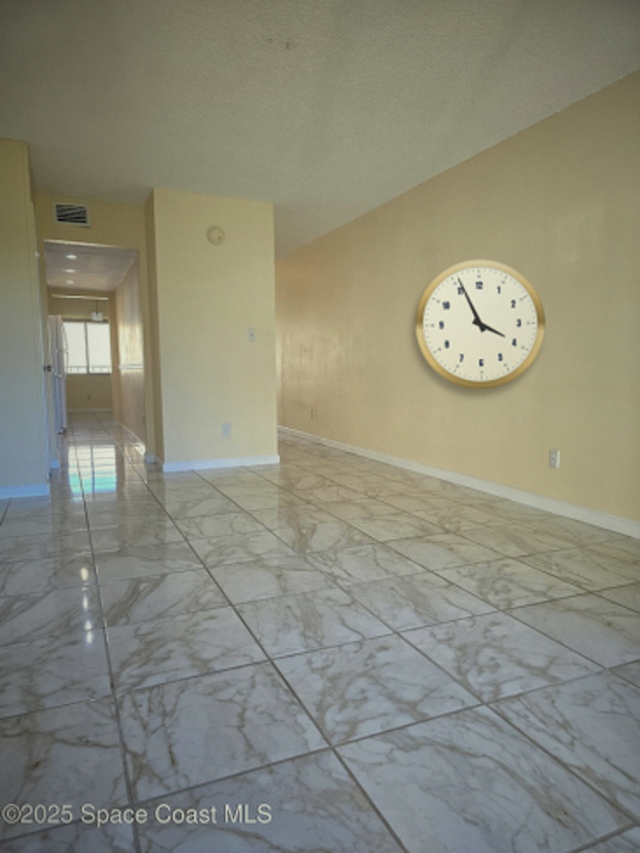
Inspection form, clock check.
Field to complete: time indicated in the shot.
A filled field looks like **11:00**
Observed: **3:56**
